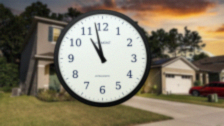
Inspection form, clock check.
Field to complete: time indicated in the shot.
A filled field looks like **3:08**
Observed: **10:58**
